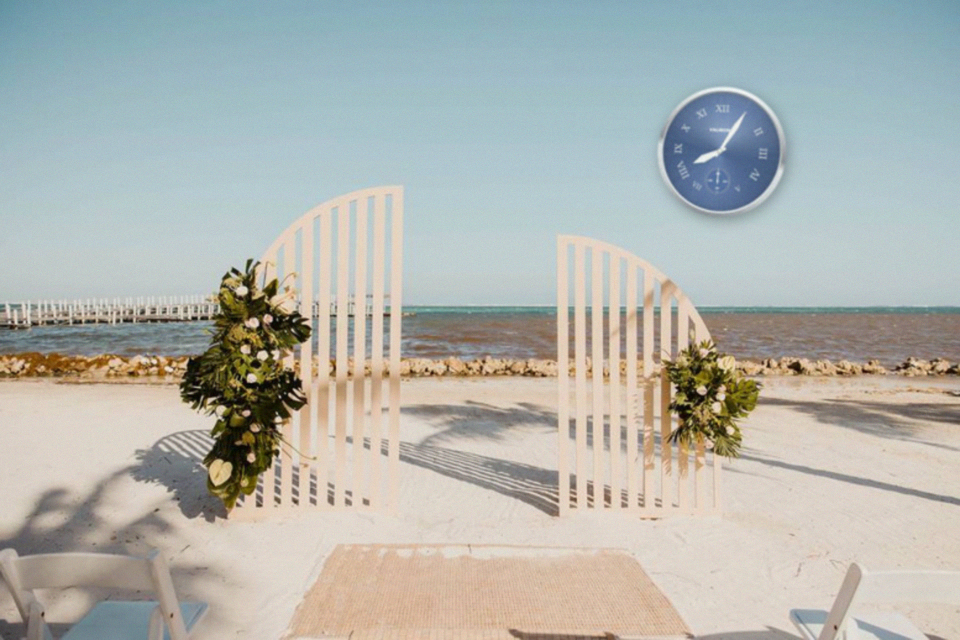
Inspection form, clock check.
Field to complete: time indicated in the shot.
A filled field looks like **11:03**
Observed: **8:05**
